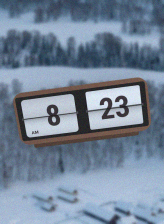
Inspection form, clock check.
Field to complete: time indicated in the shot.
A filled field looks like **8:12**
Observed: **8:23**
